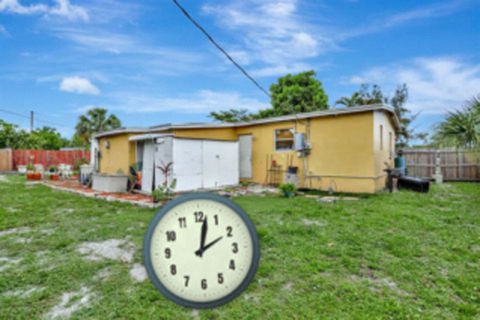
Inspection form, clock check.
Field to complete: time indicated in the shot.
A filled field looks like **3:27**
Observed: **2:02**
